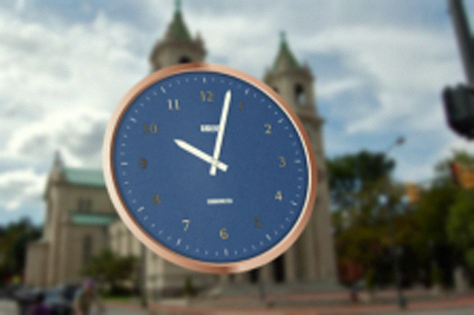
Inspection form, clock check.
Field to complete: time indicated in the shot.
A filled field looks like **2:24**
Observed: **10:03**
